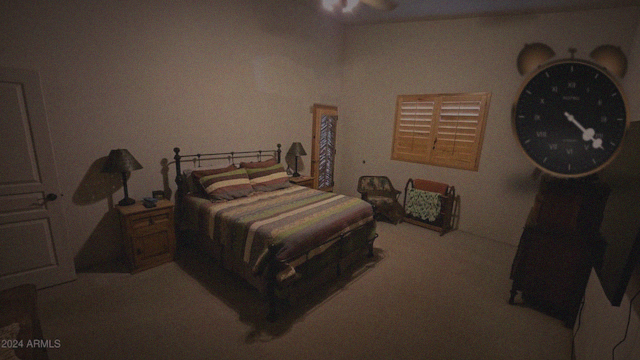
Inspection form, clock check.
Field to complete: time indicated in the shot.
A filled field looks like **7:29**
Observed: **4:22**
